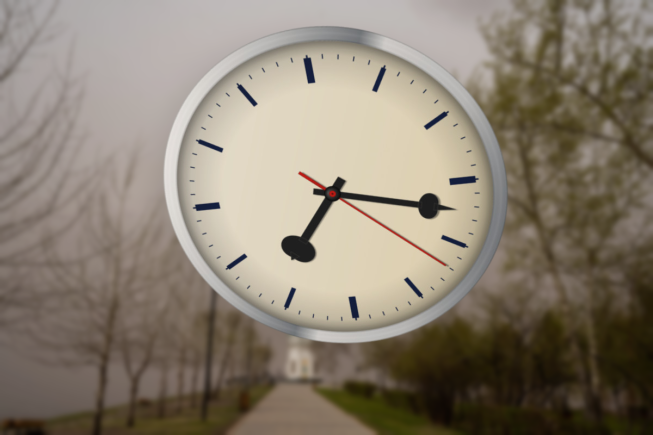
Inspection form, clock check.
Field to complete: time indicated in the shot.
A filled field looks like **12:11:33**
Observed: **7:17:22**
